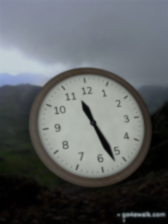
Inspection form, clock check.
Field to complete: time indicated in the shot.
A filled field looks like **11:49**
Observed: **11:27**
